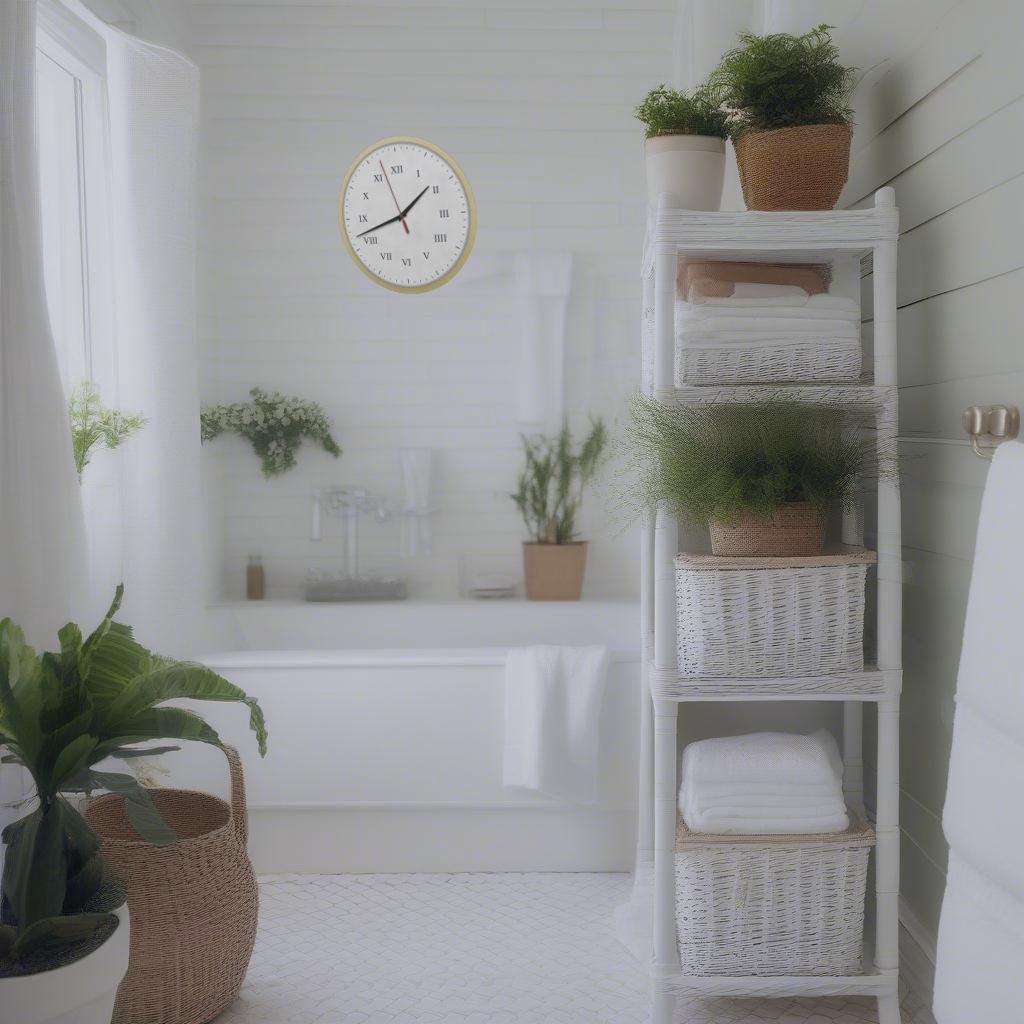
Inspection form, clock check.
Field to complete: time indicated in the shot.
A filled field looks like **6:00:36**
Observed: **1:41:57**
